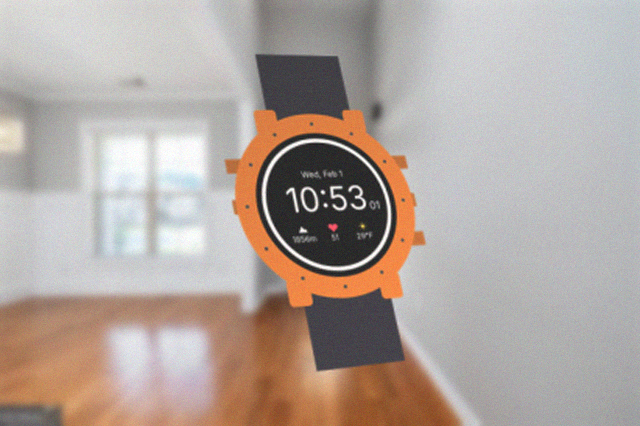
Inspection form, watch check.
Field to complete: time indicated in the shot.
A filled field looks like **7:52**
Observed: **10:53**
